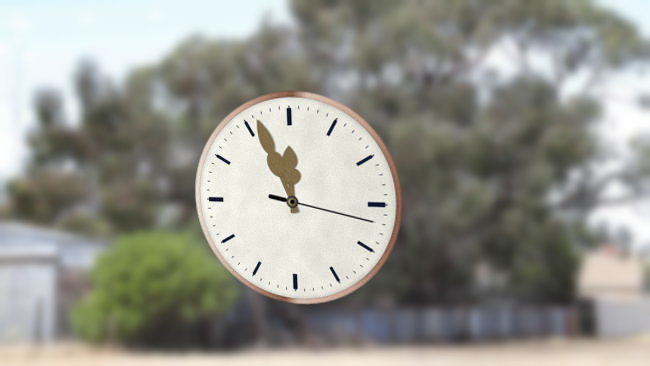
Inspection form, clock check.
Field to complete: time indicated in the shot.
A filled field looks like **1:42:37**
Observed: **11:56:17**
